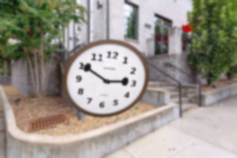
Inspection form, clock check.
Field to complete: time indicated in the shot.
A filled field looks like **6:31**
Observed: **2:50**
